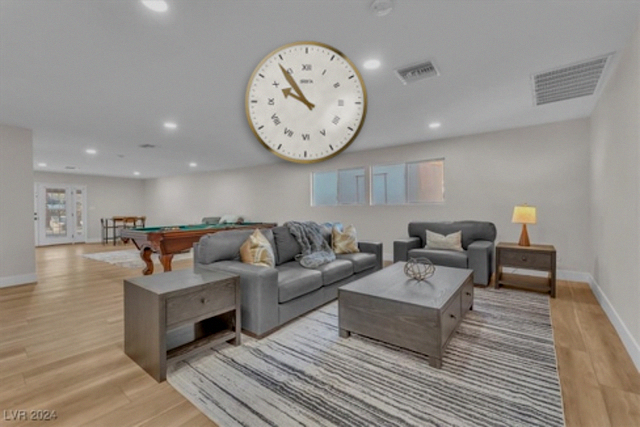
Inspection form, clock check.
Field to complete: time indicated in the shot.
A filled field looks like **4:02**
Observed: **9:54**
